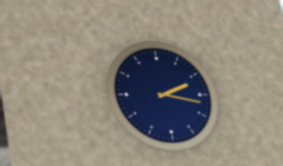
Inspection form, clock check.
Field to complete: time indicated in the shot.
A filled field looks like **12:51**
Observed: **2:17**
